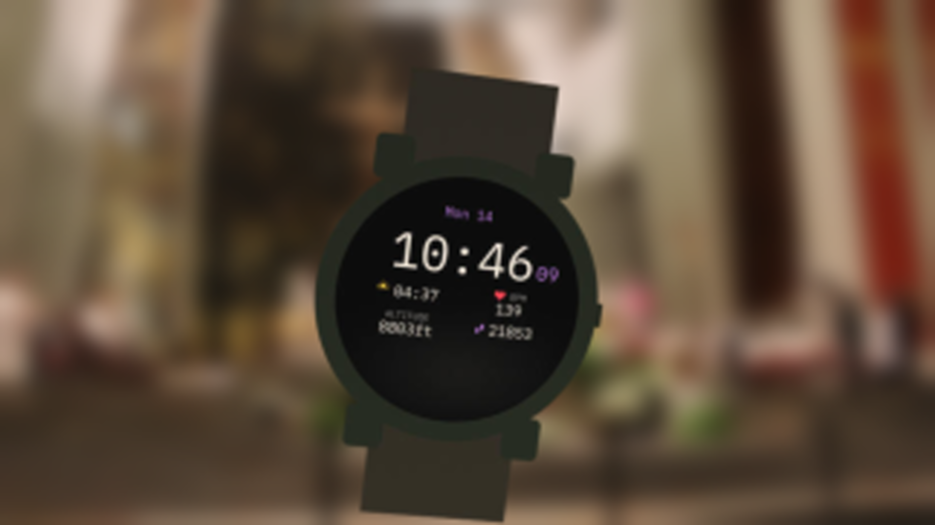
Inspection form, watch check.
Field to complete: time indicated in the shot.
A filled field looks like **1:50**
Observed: **10:46**
